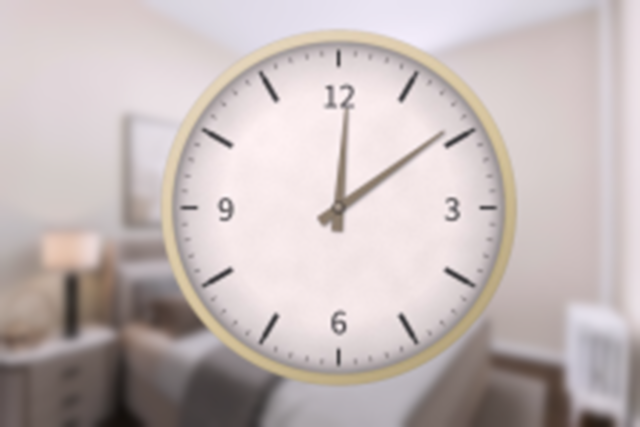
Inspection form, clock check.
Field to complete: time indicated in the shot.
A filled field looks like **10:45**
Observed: **12:09**
